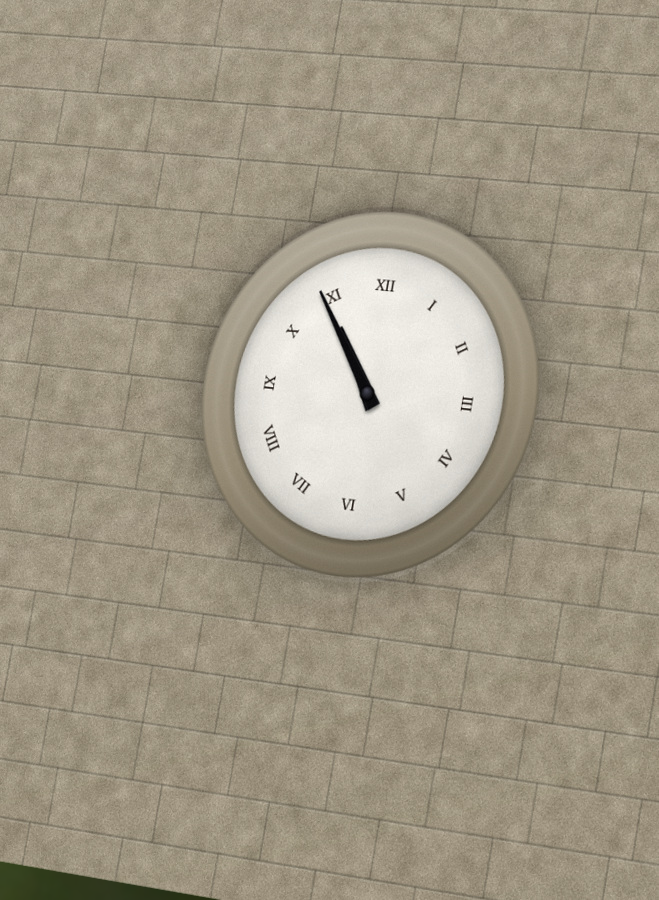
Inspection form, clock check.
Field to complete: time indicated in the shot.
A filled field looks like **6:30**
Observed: **10:54**
